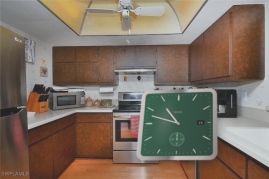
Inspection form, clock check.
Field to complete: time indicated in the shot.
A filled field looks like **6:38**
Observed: **10:48**
